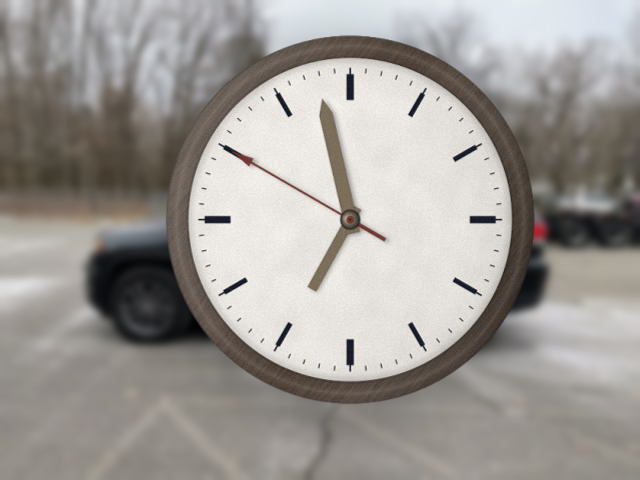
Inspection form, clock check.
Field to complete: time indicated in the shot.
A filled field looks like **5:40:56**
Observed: **6:57:50**
